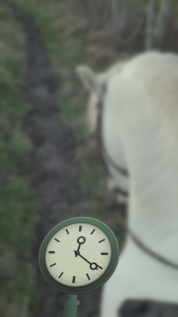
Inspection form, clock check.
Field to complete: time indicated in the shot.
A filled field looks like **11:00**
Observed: **12:21**
